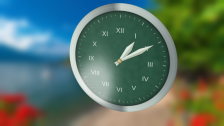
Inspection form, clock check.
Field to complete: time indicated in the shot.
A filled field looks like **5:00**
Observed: **1:10**
